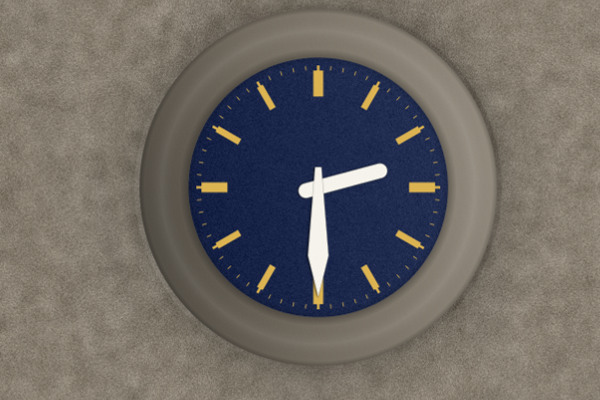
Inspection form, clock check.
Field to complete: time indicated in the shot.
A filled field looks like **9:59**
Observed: **2:30**
